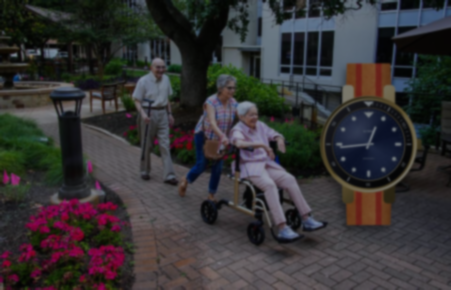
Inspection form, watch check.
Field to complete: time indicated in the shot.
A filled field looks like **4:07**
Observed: **12:44**
